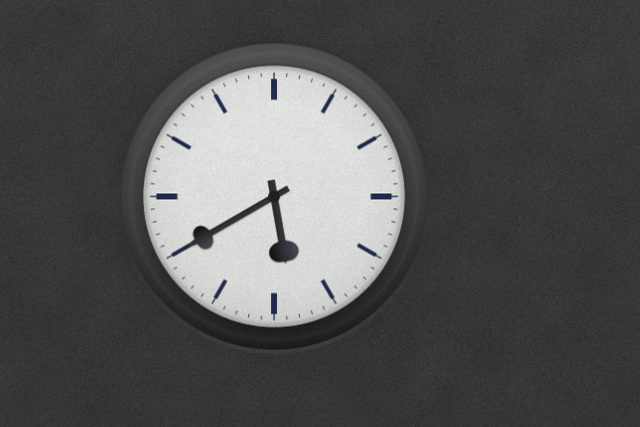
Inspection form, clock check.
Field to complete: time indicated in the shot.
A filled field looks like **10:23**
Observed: **5:40**
